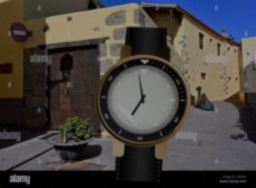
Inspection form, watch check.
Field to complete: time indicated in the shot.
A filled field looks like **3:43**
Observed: **6:58**
